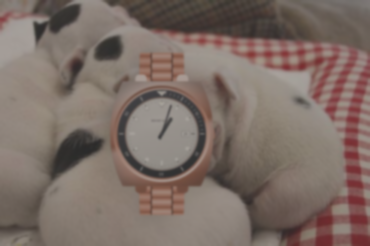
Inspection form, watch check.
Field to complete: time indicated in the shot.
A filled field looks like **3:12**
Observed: **1:03**
